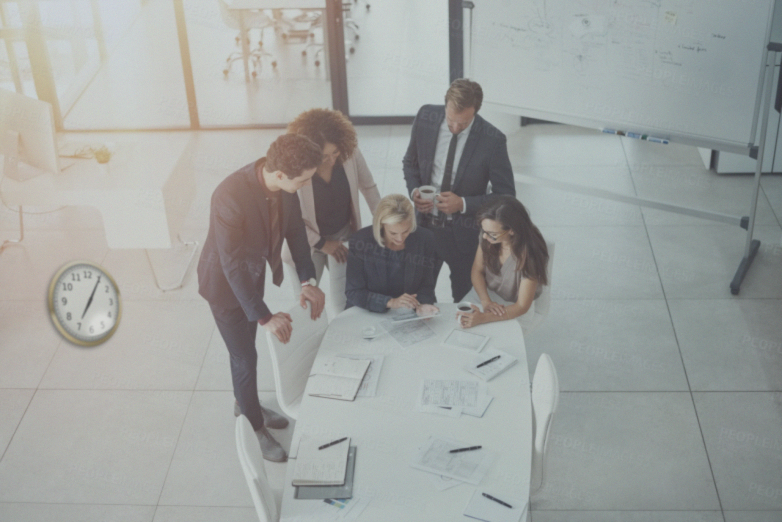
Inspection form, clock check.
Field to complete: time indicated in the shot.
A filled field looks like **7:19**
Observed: **7:05**
